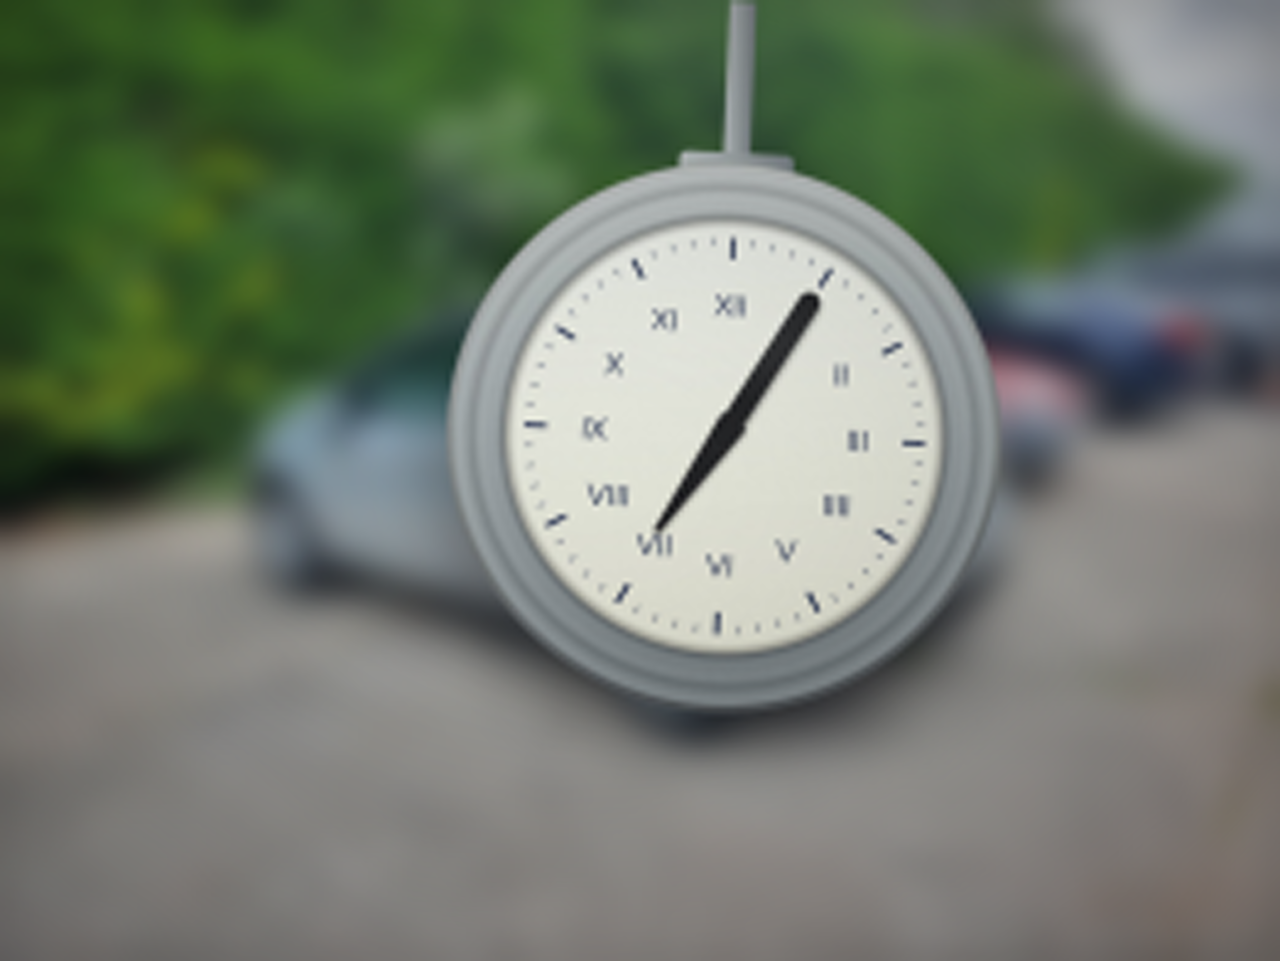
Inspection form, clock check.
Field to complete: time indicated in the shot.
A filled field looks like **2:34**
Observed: **7:05**
